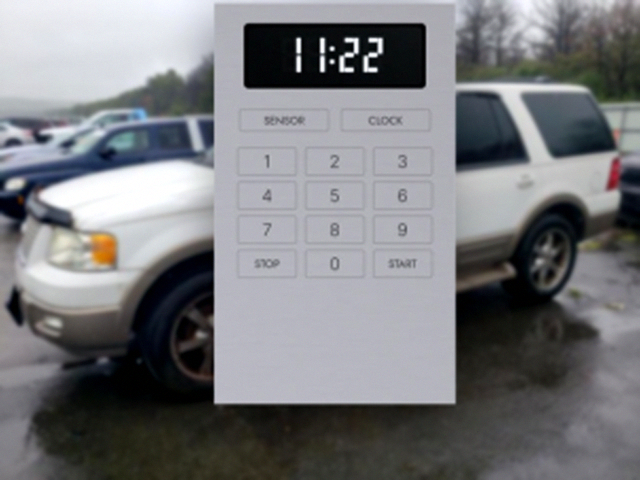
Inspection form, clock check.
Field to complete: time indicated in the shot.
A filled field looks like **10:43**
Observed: **11:22**
